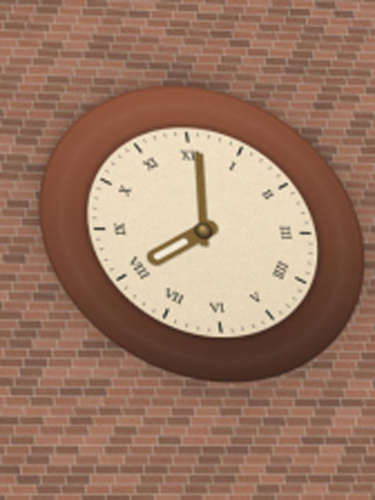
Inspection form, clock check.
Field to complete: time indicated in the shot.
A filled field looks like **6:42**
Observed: **8:01**
